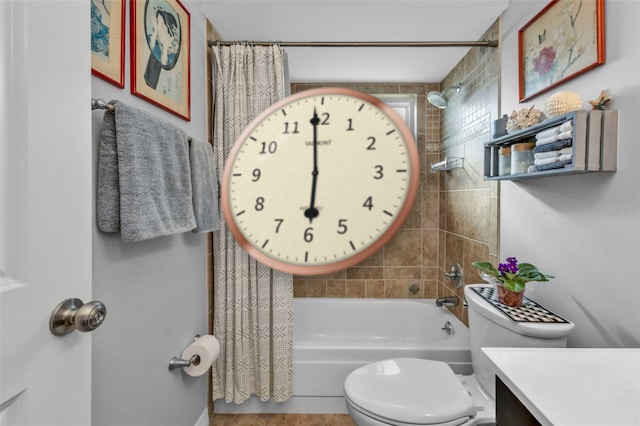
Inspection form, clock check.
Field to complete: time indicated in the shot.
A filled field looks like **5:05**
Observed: **5:59**
